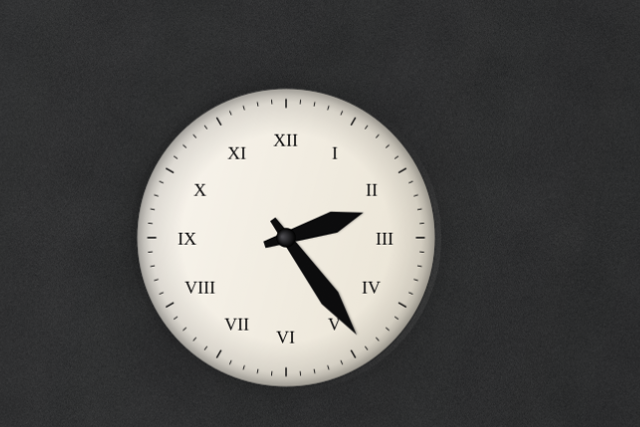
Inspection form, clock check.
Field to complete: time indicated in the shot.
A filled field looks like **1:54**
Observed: **2:24**
